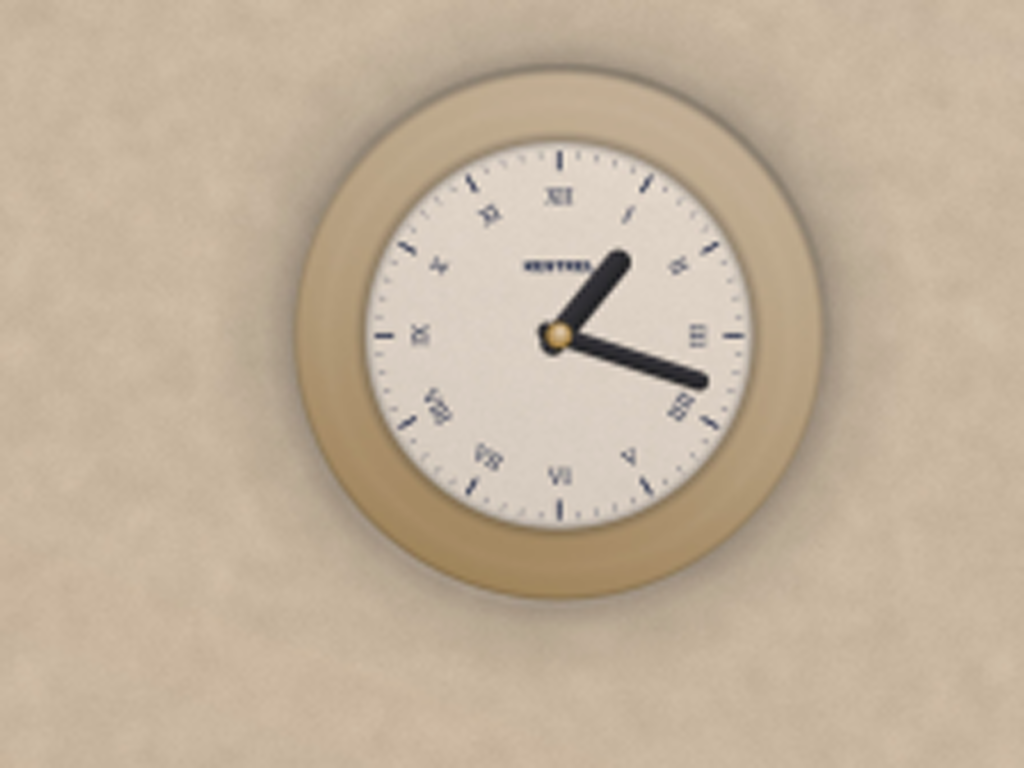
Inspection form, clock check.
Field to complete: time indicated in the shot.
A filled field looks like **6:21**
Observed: **1:18**
